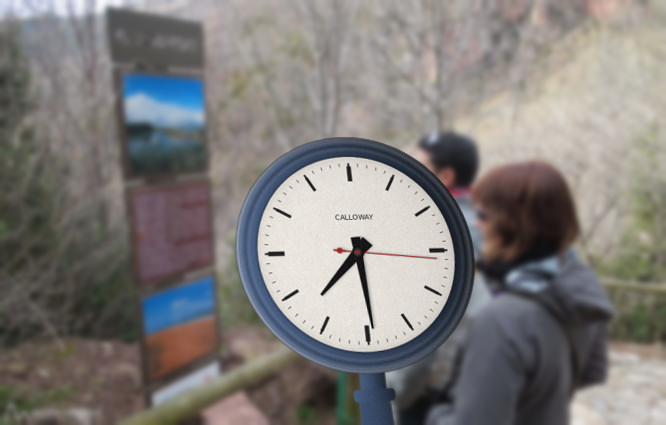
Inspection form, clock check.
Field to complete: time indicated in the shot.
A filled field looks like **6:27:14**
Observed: **7:29:16**
